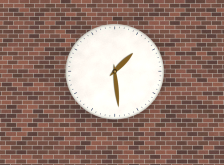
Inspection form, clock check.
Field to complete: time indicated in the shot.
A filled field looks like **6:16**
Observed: **1:29**
